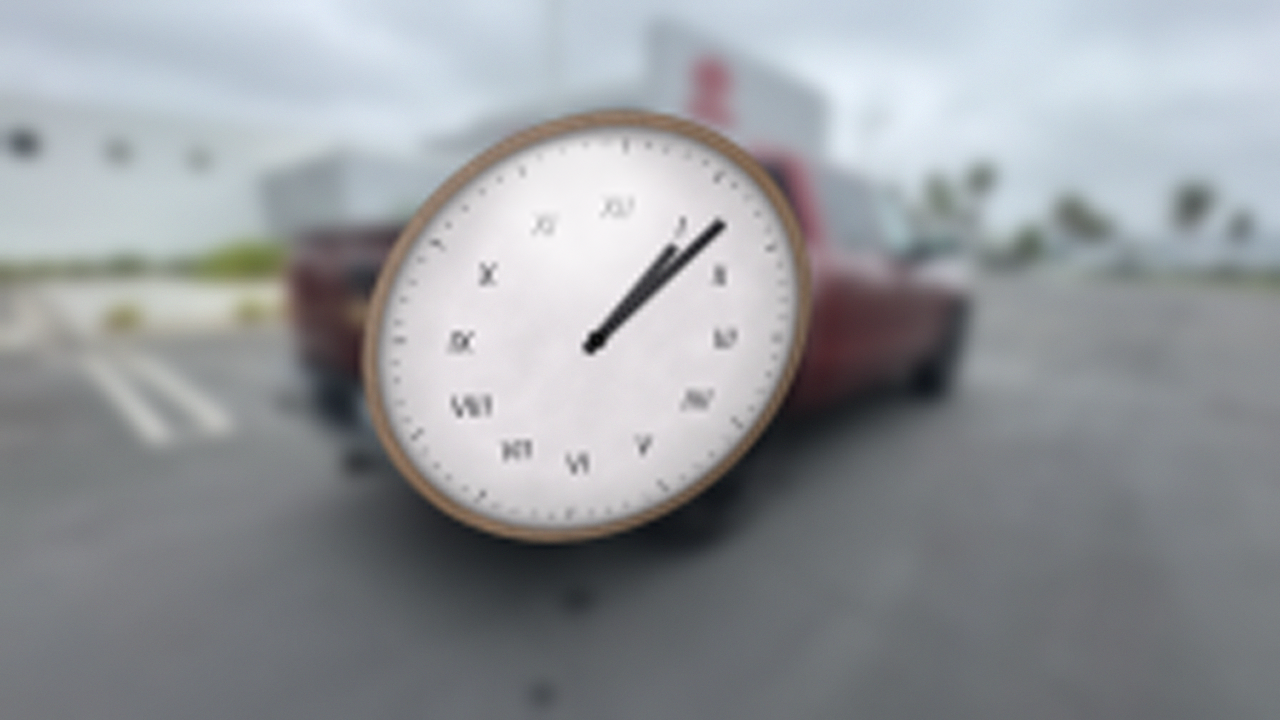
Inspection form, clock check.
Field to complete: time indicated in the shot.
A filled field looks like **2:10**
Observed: **1:07**
